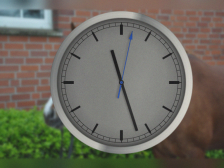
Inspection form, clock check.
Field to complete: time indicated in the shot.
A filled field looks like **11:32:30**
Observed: **11:27:02**
